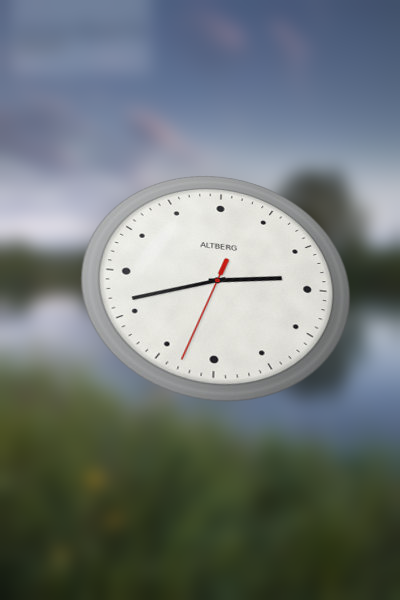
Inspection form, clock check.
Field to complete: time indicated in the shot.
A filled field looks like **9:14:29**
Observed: **2:41:33**
